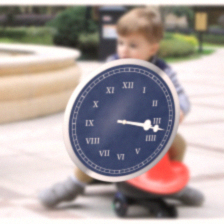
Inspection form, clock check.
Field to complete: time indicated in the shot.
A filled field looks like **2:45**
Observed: **3:17**
